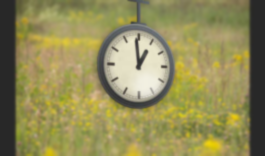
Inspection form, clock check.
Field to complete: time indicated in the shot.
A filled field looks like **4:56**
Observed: **12:59**
